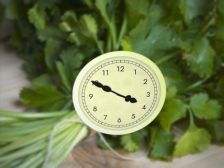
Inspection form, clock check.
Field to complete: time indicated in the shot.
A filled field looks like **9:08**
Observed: **3:50**
